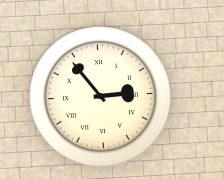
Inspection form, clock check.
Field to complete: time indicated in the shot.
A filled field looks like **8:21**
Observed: **2:54**
